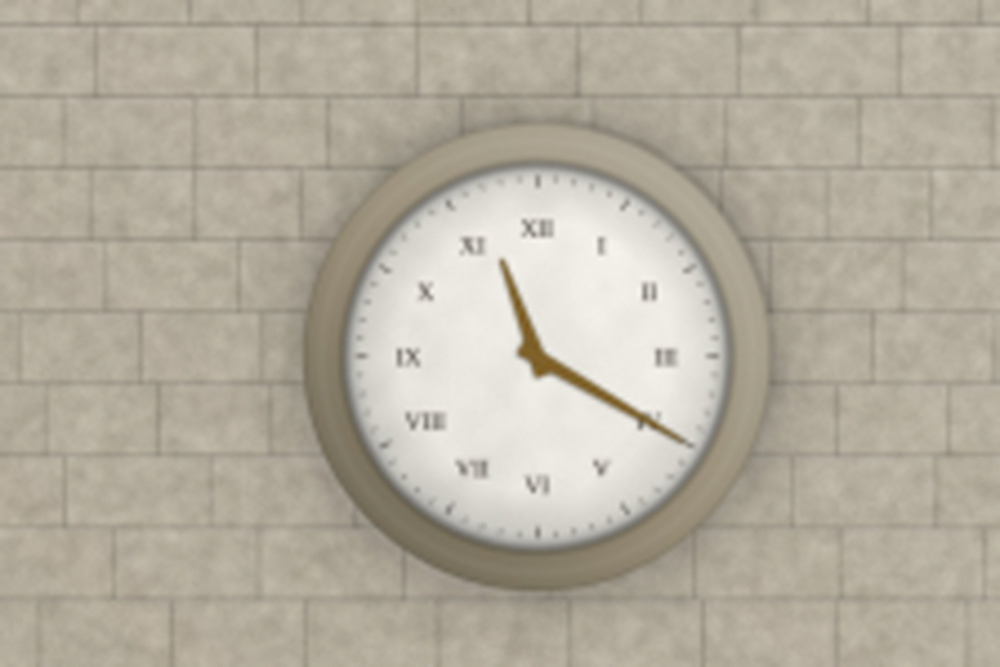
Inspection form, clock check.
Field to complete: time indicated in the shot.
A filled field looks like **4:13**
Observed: **11:20**
